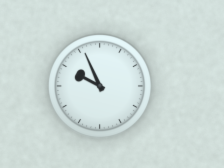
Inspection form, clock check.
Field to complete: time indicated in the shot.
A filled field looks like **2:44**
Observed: **9:56**
